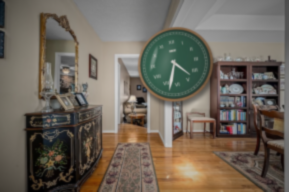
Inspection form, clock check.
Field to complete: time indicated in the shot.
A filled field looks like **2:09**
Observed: **4:33**
